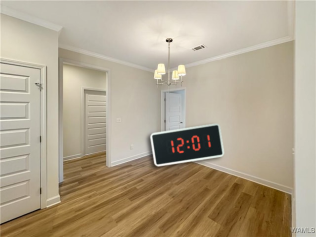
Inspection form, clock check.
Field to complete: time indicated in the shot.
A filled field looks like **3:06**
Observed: **12:01**
